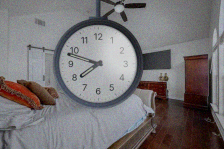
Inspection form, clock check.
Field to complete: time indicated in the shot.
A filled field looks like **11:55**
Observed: **7:48**
